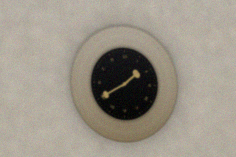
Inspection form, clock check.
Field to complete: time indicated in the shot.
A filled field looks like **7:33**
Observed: **1:40**
